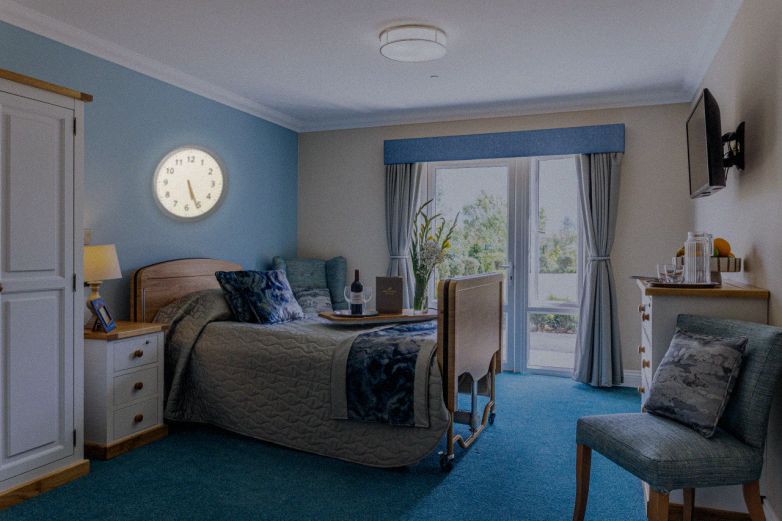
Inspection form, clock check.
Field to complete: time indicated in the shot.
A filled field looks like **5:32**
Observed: **5:26**
